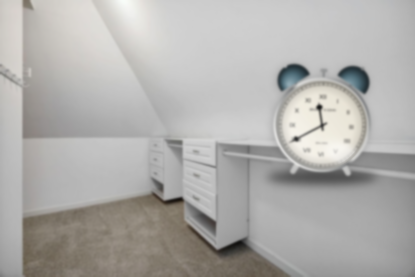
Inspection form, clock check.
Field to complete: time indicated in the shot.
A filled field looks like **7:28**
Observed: **11:40**
